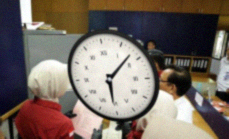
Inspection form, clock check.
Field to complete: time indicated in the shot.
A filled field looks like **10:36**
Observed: **6:08**
